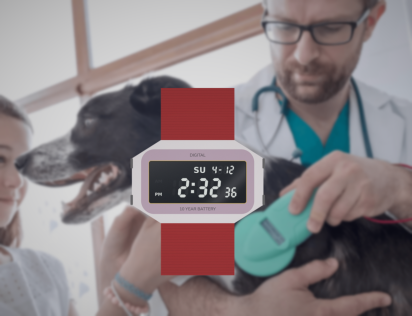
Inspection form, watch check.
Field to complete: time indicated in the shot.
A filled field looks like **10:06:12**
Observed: **2:32:36**
